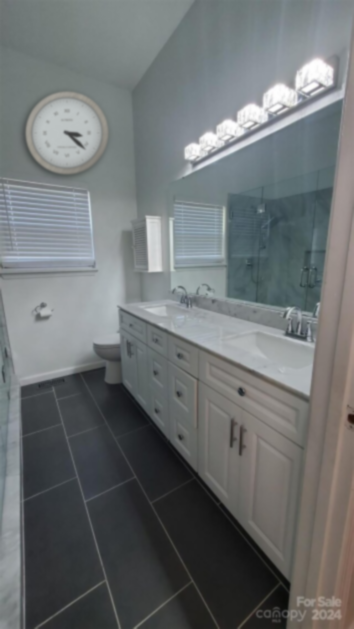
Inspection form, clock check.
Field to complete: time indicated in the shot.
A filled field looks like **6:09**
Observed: **3:22**
